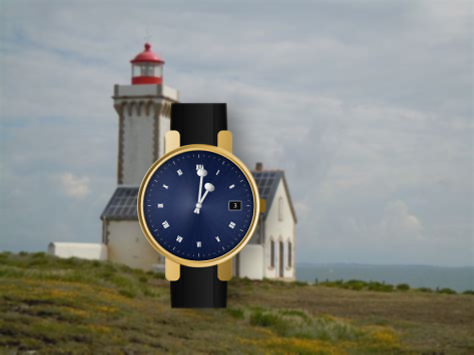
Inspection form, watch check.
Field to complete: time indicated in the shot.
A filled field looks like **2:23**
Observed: **1:01**
